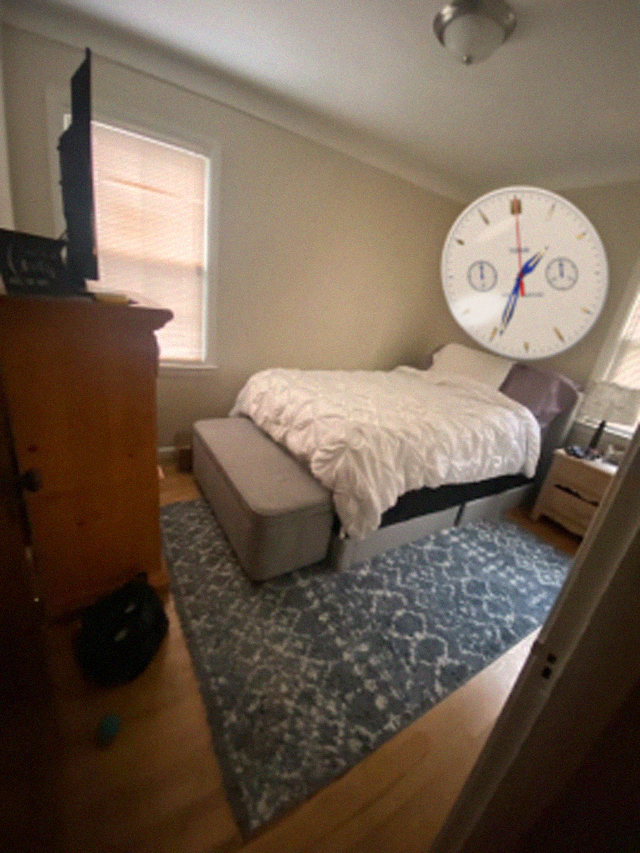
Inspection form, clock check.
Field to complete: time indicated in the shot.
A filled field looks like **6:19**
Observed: **1:34**
